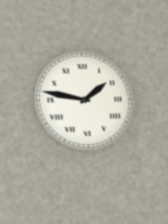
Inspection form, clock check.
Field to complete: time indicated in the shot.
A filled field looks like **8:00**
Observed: **1:47**
